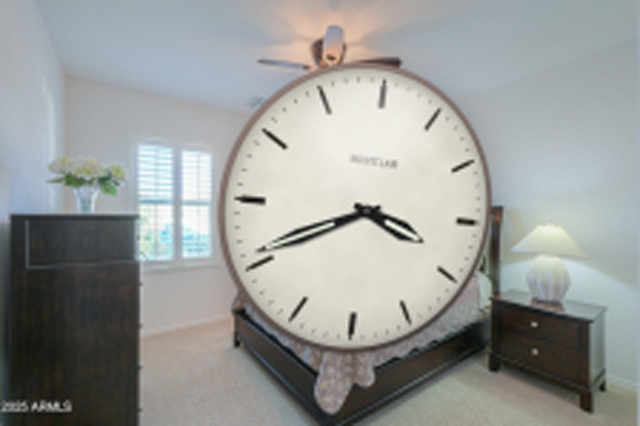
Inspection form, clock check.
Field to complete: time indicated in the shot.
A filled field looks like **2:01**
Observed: **3:41**
